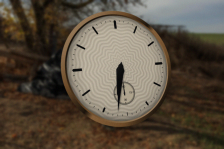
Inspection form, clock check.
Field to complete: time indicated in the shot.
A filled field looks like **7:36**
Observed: **6:32**
